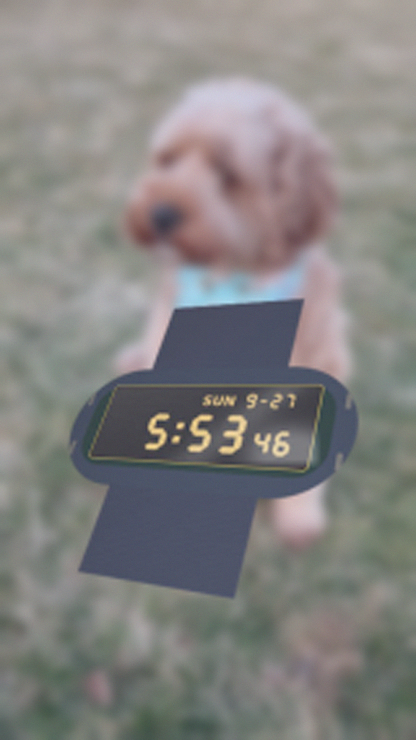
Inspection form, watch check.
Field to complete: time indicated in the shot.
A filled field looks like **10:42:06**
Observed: **5:53:46**
